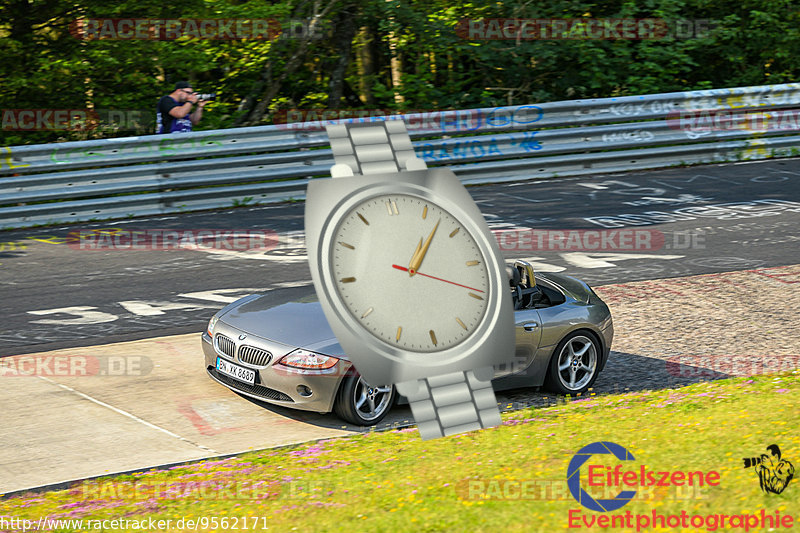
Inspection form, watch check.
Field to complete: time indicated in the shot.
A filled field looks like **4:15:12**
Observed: **1:07:19**
